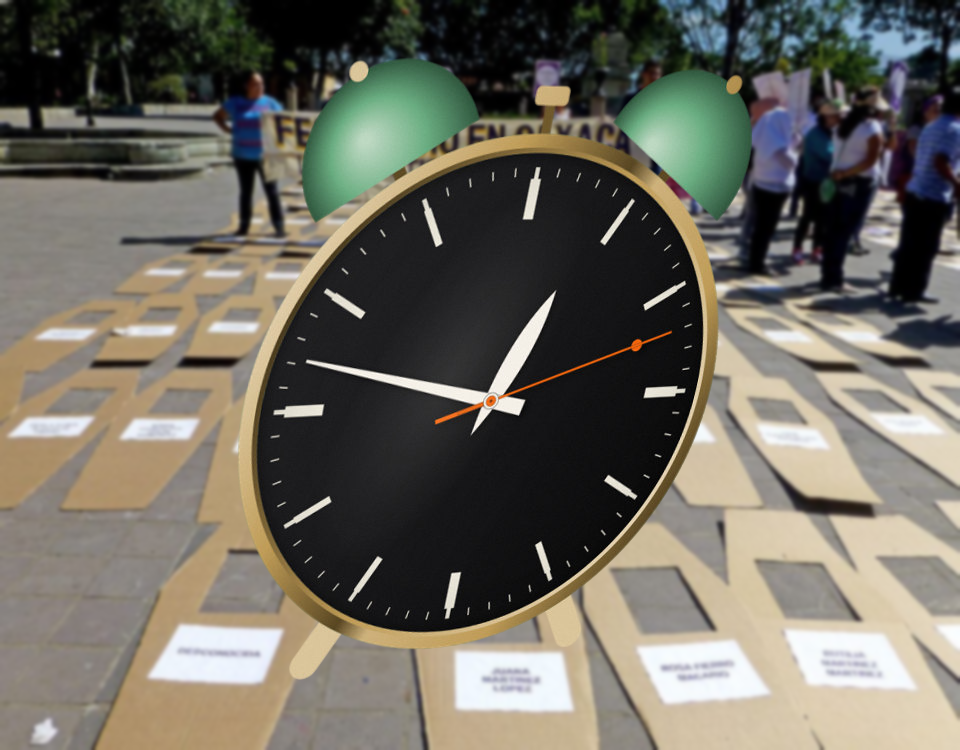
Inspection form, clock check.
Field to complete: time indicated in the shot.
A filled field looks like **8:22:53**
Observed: **12:47:12**
